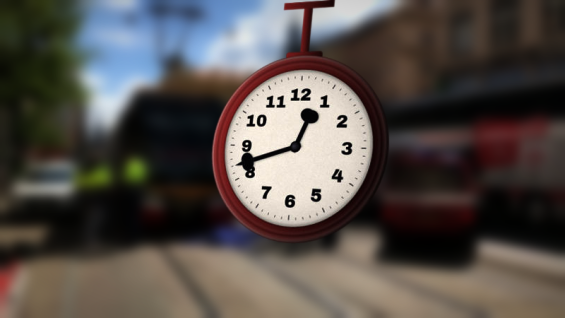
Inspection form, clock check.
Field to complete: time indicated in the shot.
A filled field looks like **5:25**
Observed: **12:42**
